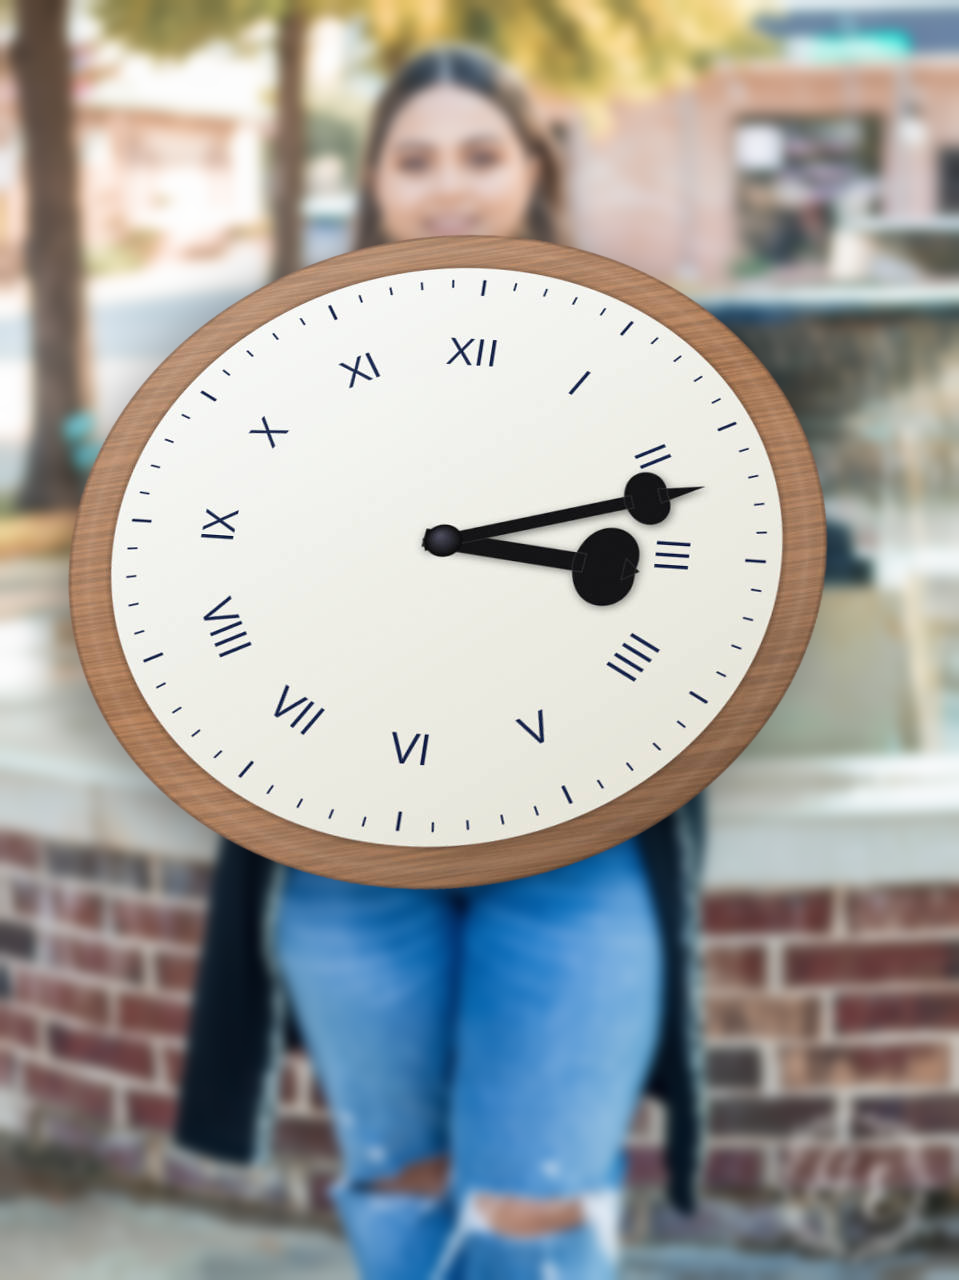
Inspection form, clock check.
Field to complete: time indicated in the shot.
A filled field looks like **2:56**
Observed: **3:12**
